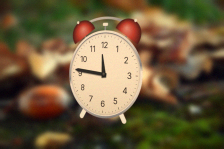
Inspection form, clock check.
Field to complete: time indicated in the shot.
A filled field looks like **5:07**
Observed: **11:46**
